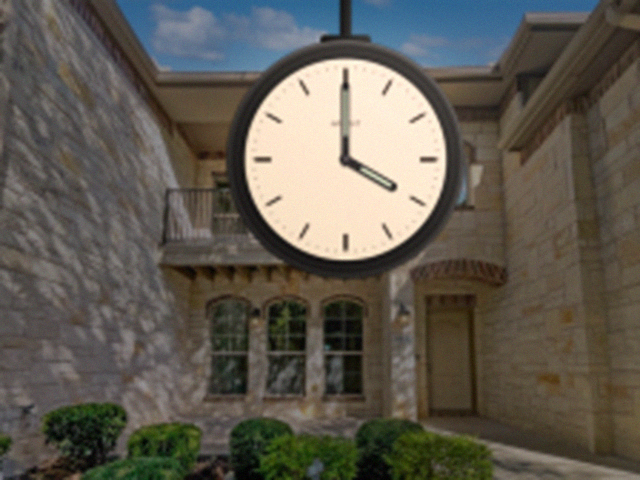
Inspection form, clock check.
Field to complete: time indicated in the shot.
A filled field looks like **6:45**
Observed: **4:00**
